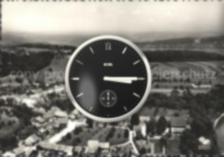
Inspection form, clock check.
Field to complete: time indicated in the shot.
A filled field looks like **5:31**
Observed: **3:15**
